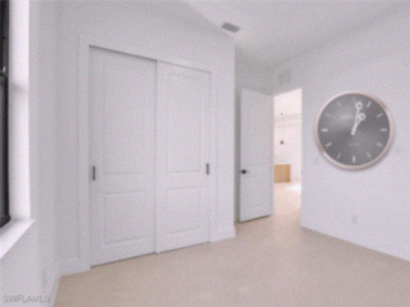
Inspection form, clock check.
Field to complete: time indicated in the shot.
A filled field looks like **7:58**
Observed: **1:02**
